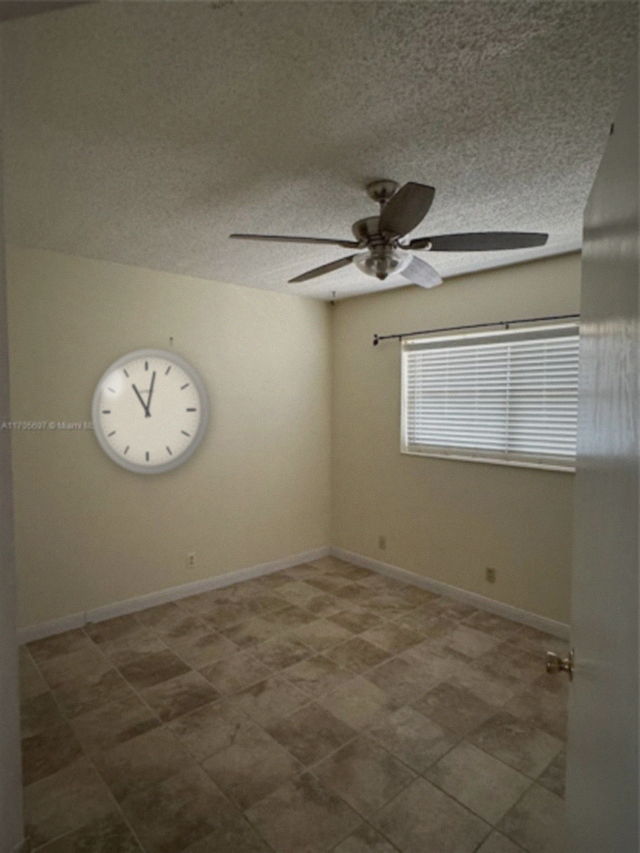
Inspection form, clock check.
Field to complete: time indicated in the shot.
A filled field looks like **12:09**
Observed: **11:02**
